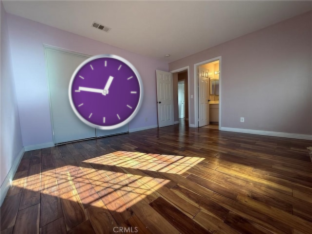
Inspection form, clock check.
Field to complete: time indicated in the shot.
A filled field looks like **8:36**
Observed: **12:46**
